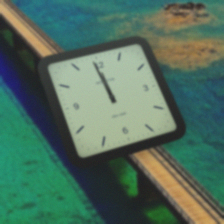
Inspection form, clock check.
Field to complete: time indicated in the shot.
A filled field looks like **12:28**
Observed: **11:59**
